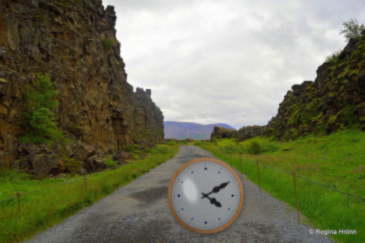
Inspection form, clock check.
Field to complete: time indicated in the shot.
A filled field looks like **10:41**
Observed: **4:10**
